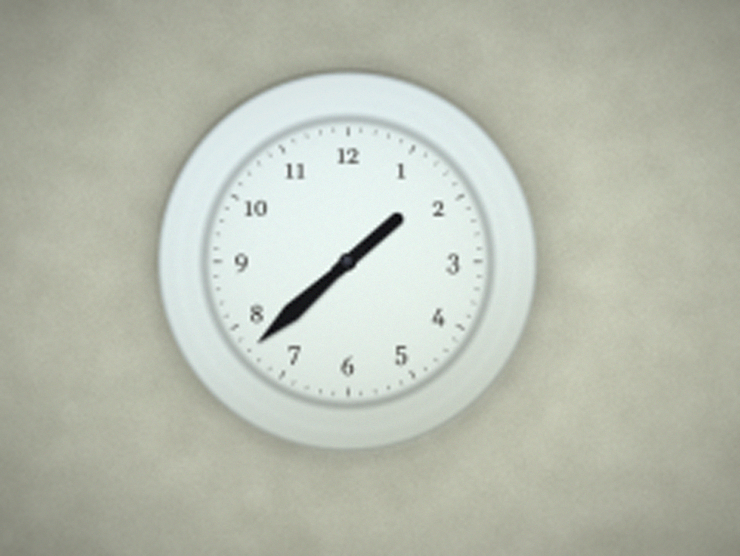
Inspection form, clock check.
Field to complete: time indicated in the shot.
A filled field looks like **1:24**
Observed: **1:38**
